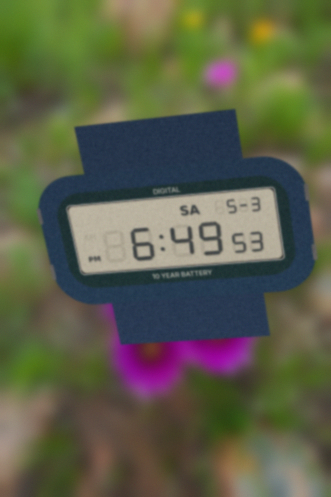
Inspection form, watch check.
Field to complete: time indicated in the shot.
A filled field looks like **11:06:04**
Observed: **6:49:53**
